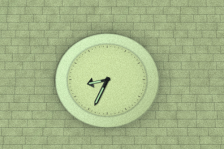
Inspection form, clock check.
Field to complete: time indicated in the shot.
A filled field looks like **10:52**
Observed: **8:34**
